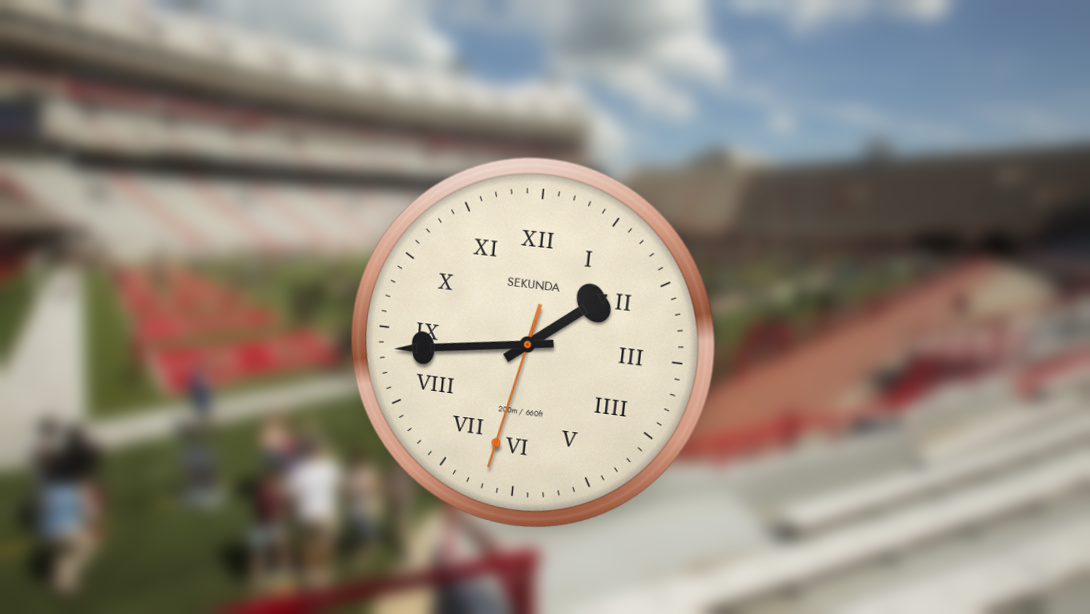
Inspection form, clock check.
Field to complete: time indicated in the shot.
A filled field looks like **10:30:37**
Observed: **1:43:32**
